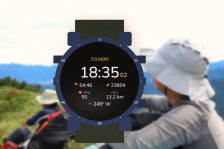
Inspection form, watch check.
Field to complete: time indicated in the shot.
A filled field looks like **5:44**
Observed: **18:35**
